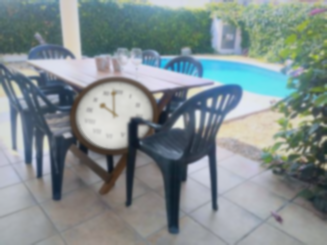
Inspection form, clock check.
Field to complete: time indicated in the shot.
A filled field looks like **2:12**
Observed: **9:58**
